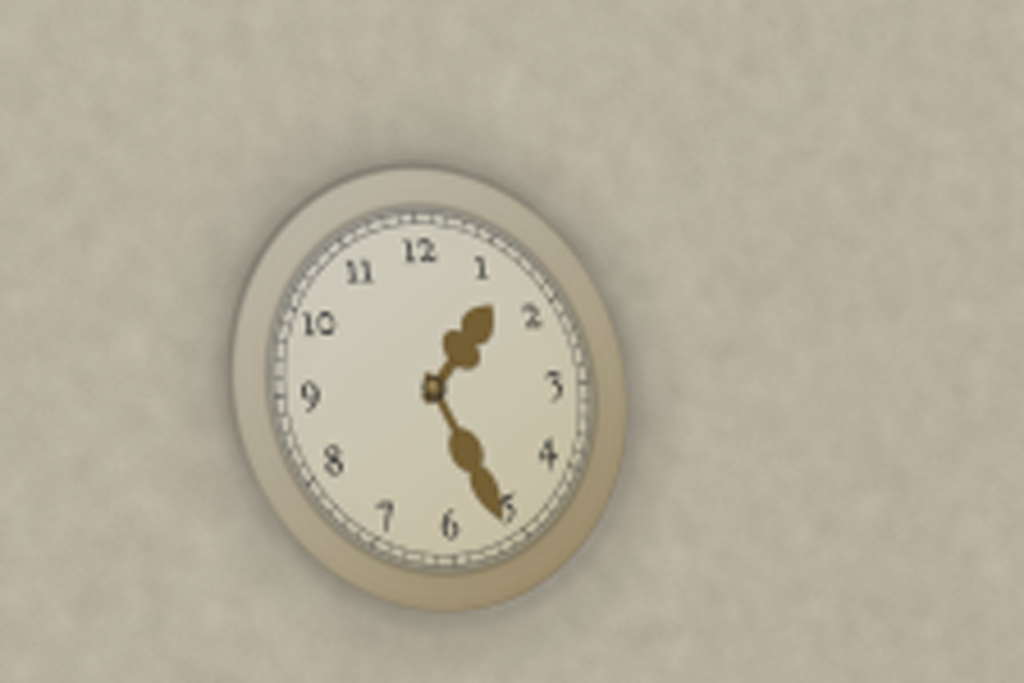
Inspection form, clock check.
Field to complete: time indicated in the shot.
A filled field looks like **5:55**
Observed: **1:26**
